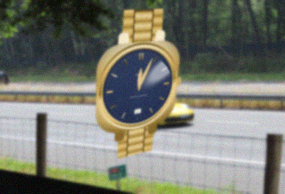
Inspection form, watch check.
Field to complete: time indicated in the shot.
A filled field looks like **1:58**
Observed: **12:04**
